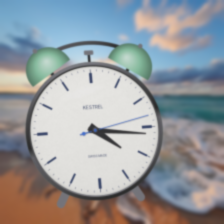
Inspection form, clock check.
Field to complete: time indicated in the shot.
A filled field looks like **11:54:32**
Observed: **4:16:13**
